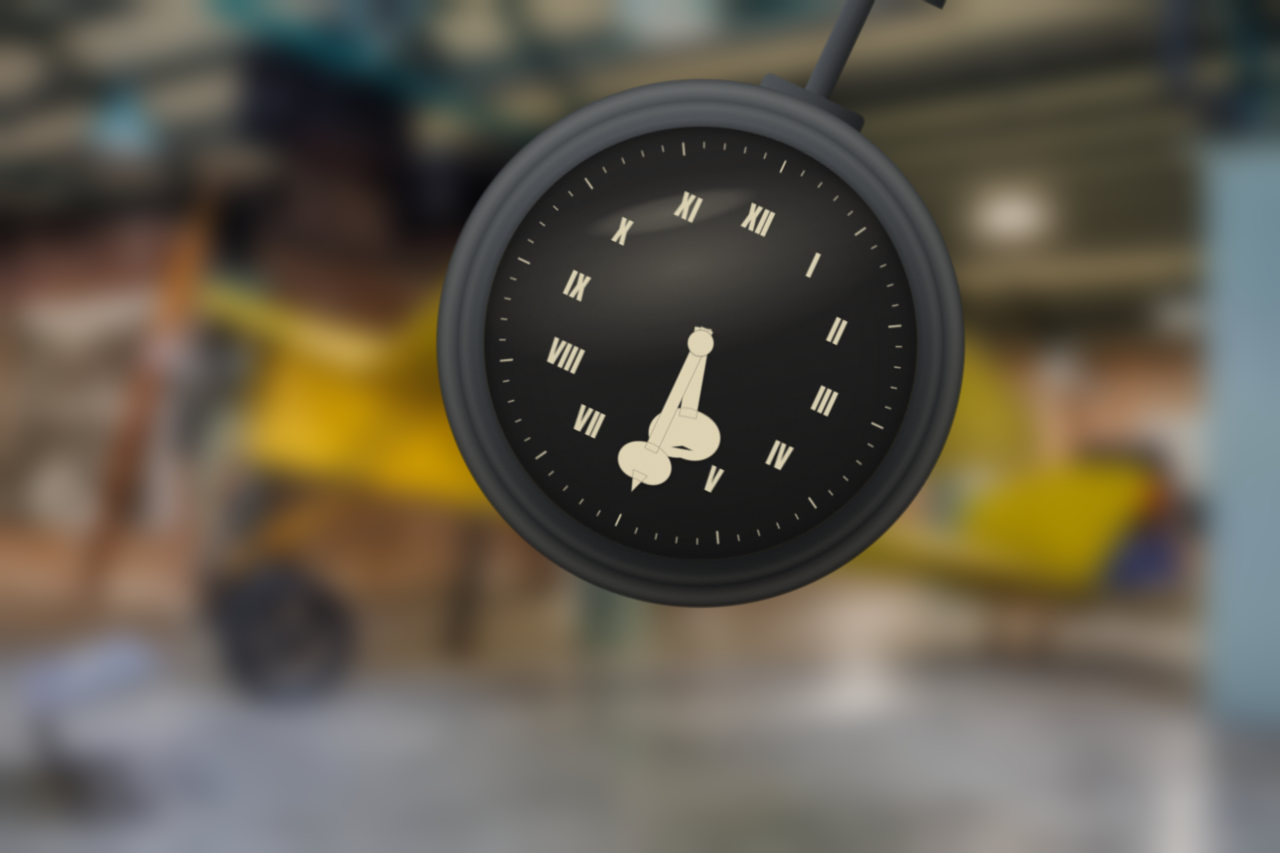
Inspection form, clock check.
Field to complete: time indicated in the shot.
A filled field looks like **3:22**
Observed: **5:30**
